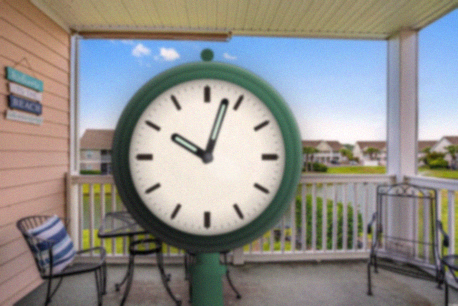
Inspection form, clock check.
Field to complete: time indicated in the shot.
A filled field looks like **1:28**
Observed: **10:03**
